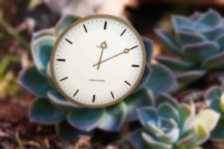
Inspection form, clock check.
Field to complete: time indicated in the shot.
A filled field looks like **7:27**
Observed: **12:10**
